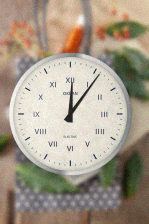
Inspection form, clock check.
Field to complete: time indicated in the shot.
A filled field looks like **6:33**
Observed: **12:06**
